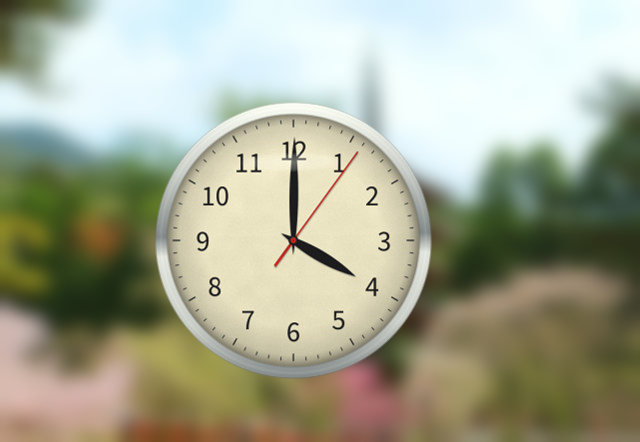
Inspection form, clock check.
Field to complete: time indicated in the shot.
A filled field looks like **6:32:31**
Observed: **4:00:06**
